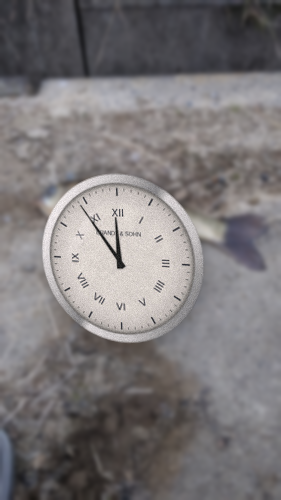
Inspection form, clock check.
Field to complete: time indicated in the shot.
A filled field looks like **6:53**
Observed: **11:54**
